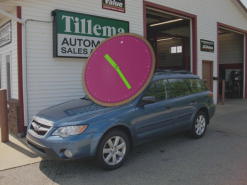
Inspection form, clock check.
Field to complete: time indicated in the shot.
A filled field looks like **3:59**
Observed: **10:23**
